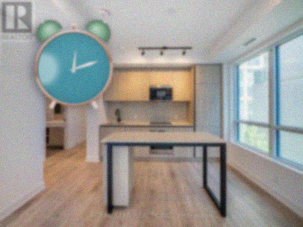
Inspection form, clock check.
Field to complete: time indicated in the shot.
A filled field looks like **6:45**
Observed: **12:12**
